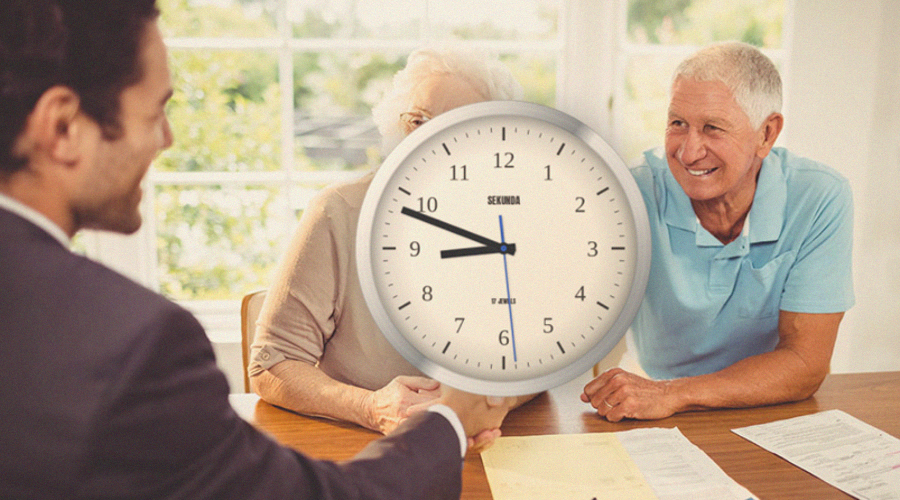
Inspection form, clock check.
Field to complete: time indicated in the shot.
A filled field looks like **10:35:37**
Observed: **8:48:29**
